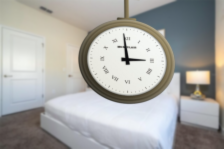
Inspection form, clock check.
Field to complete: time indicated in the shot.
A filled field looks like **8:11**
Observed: **2:59**
